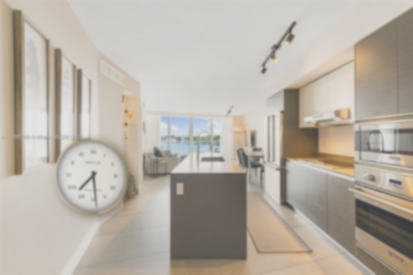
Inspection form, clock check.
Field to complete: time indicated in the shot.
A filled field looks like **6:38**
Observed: **7:29**
